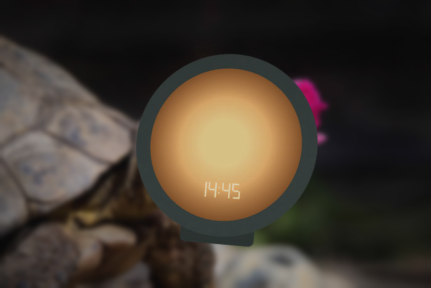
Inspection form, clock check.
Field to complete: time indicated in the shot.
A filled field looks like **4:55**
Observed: **14:45**
